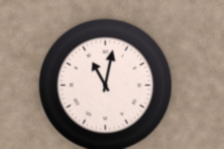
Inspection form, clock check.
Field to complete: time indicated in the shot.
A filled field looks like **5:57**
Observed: **11:02**
